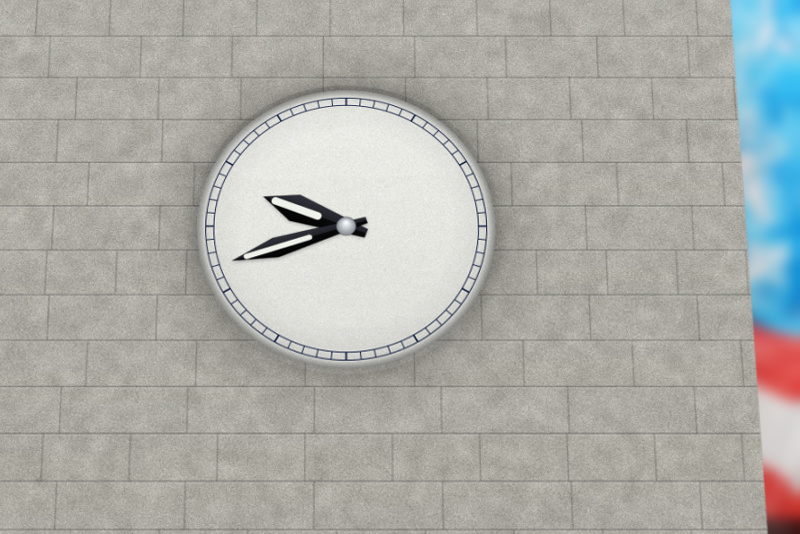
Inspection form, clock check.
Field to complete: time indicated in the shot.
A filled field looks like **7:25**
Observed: **9:42**
